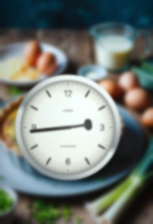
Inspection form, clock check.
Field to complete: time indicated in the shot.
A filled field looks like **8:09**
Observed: **2:44**
